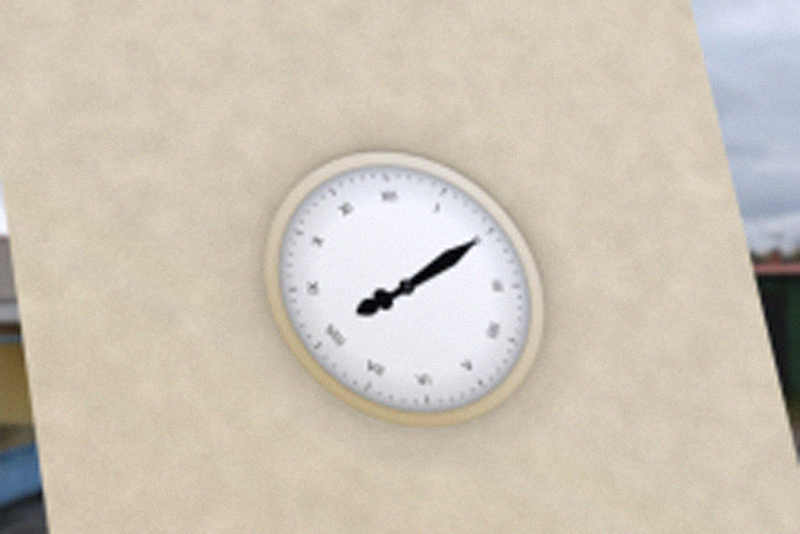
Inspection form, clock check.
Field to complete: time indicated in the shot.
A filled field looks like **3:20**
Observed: **8:10**
